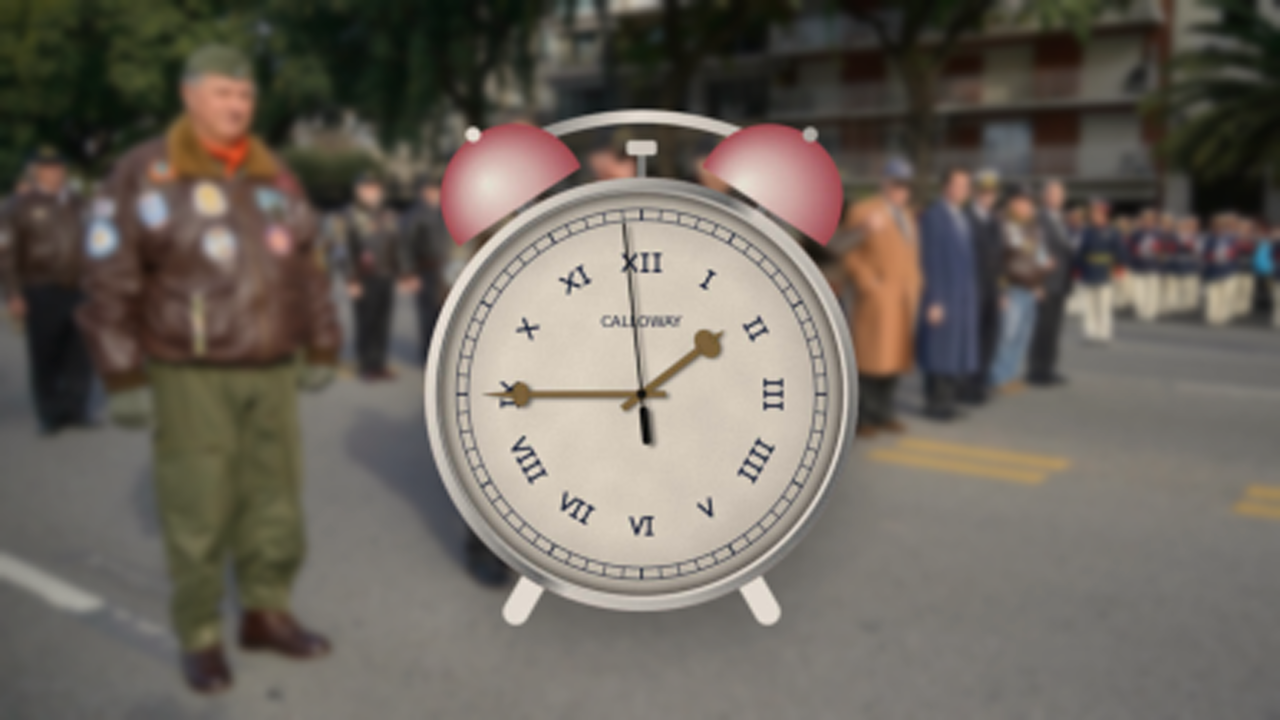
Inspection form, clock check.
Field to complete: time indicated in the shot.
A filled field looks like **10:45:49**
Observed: **1:44:59**
